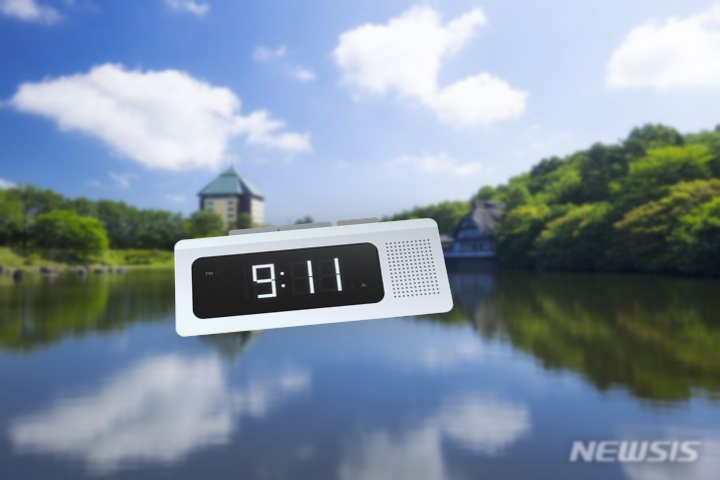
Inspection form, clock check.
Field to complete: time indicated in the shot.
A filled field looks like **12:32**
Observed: **9:11**
